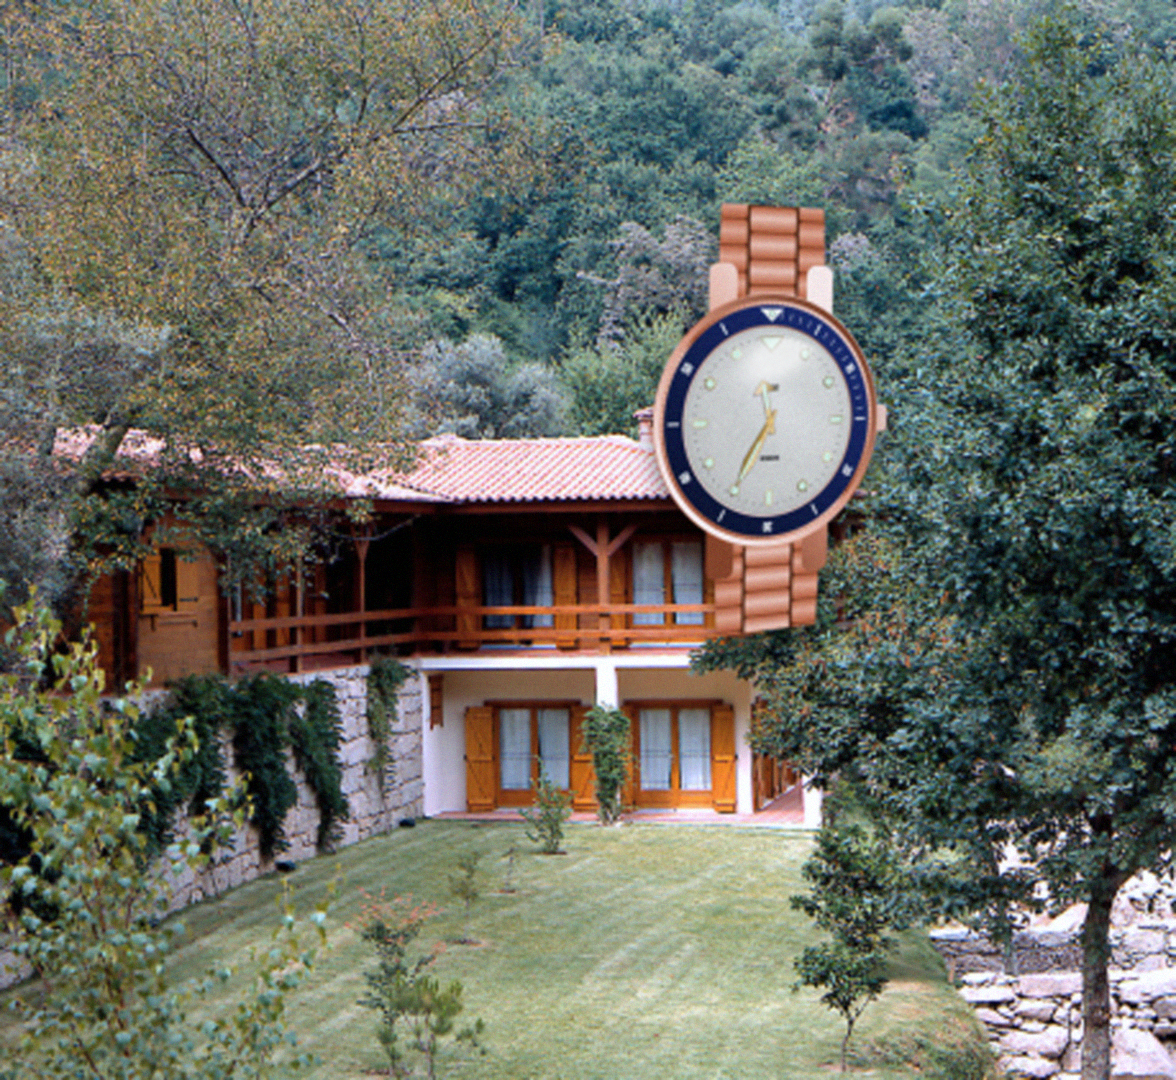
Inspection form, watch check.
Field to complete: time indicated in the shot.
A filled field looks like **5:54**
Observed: **11:35**
